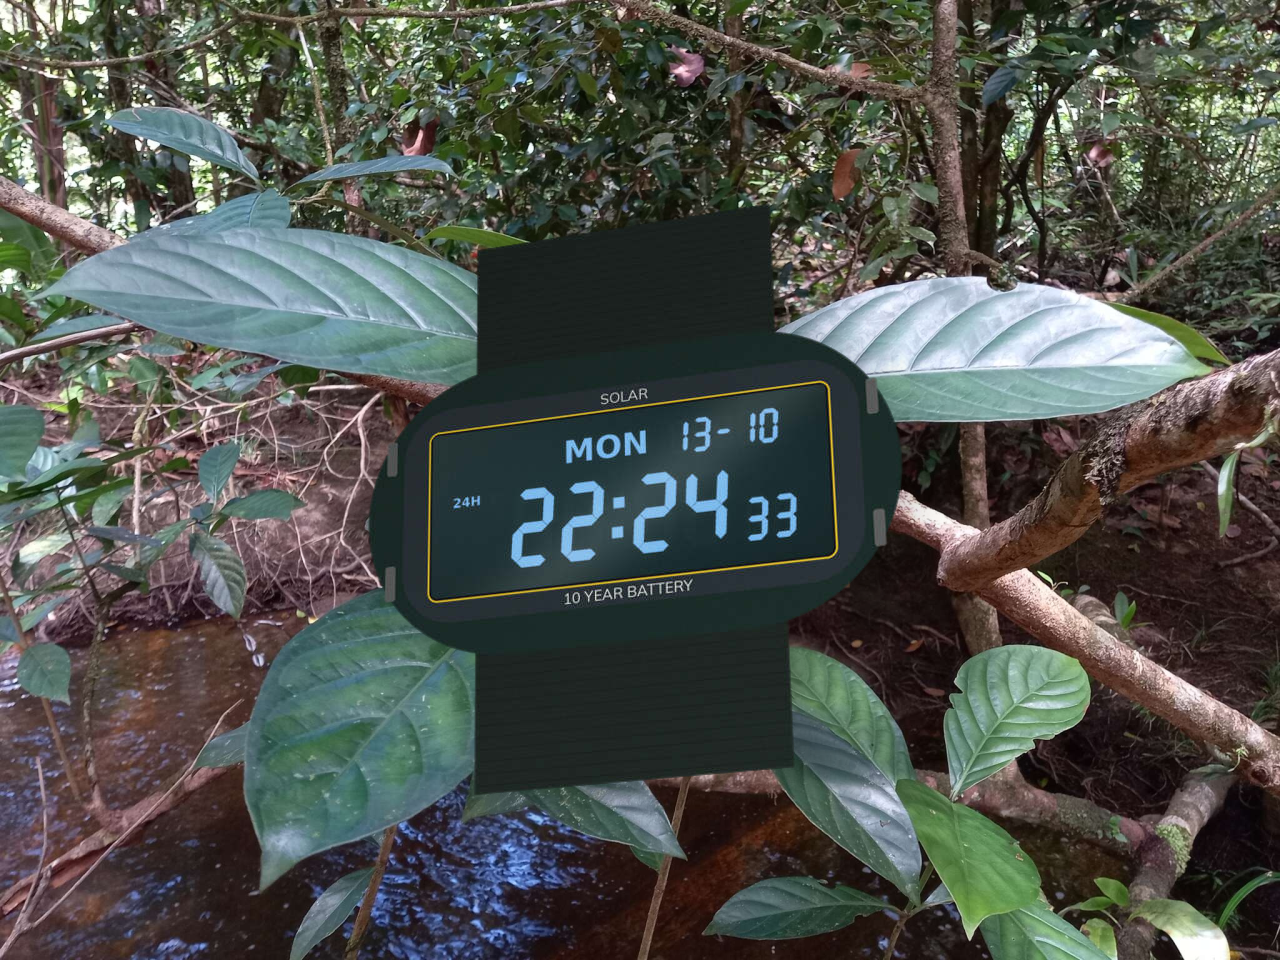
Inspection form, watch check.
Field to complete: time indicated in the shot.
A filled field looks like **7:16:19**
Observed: **22:24:33**
